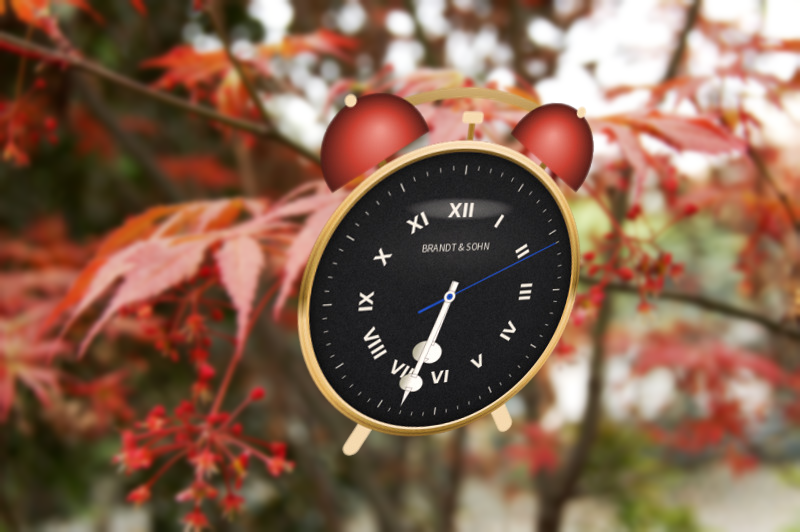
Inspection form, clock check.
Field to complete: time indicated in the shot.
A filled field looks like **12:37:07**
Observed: **6:33:11**
